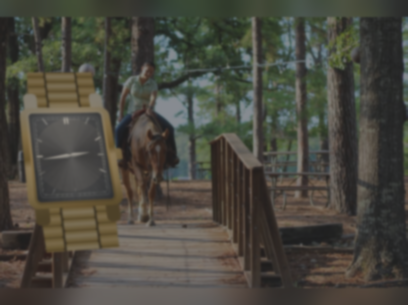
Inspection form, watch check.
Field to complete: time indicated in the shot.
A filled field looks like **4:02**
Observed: **2:44**
